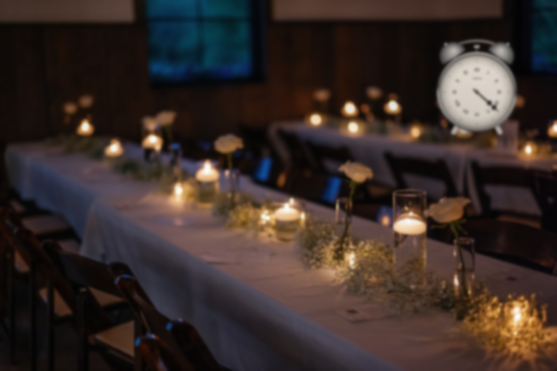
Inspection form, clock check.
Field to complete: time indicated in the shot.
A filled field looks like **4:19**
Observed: **4:22**
